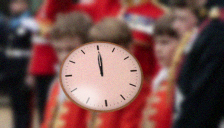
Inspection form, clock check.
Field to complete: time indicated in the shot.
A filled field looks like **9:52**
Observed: **12:00**
